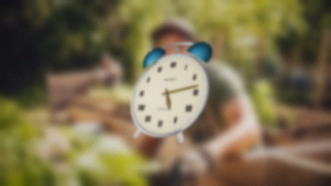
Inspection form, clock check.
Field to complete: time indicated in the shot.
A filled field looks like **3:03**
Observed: **5:13**
